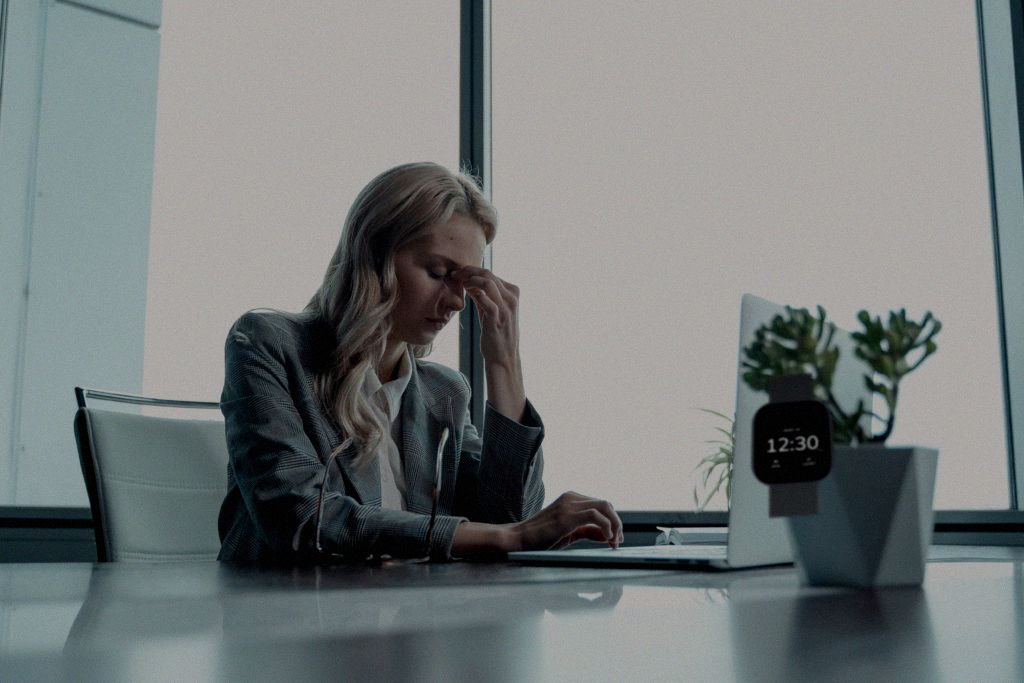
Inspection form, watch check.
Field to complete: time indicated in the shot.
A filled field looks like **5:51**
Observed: **12:30**
